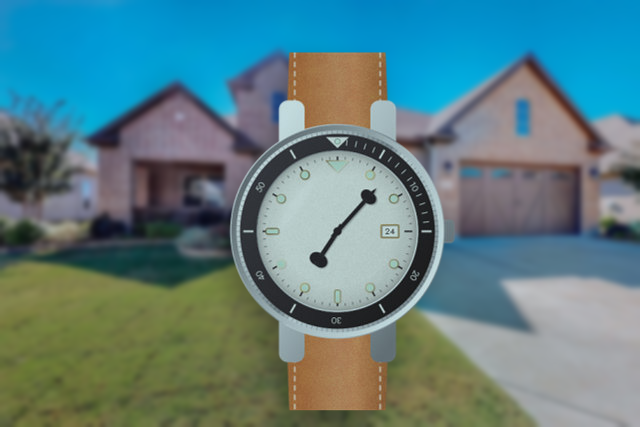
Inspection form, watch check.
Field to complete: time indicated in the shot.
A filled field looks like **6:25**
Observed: **7:07**
